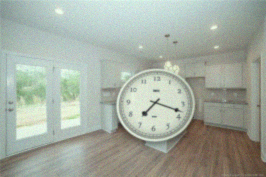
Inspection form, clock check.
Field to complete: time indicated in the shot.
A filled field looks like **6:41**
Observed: **7:18**
